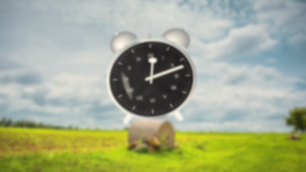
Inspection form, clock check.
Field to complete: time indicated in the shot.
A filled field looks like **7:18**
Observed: **12:12**
